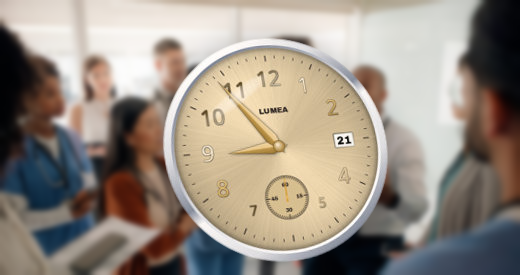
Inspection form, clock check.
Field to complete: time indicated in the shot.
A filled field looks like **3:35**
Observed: **8:54**
